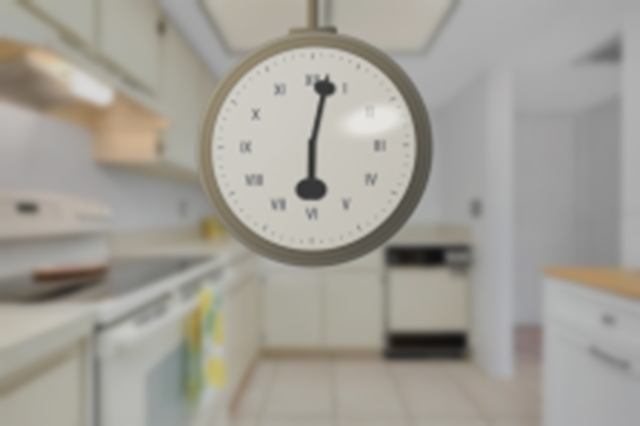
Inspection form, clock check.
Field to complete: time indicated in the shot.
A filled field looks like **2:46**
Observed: **6:02**
